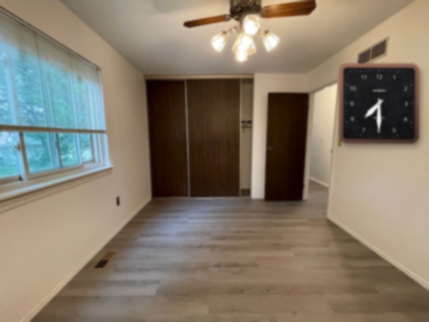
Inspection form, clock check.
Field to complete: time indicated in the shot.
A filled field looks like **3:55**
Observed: **7:30**
